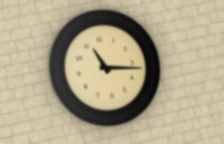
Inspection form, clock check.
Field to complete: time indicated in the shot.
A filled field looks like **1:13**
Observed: **11:17**
